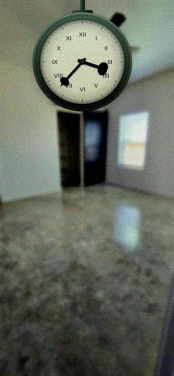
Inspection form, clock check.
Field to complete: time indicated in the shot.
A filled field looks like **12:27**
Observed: **3:37**
